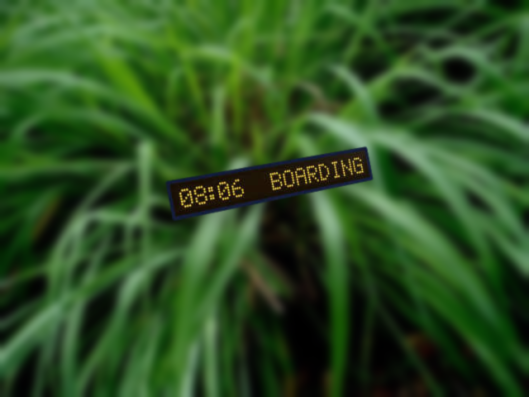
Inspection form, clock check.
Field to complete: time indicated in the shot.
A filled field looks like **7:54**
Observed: **8:06**
